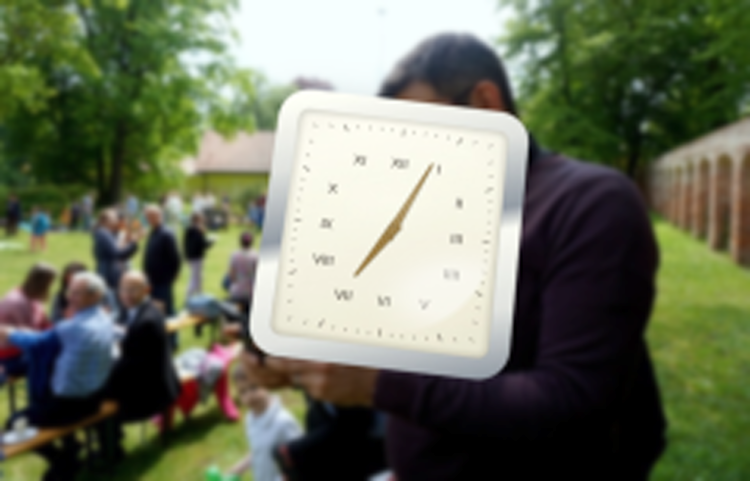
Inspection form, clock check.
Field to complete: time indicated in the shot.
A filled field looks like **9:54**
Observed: **7:04**
